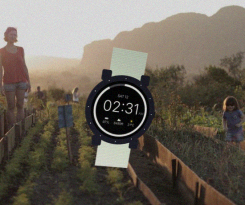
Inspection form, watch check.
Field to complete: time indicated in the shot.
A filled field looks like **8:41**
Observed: **2:31**
